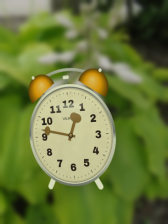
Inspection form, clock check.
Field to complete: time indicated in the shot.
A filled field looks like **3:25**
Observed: **12:47**
